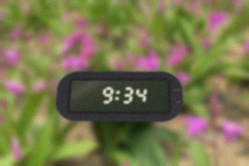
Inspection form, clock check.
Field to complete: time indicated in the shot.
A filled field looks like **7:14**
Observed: **9:34**
